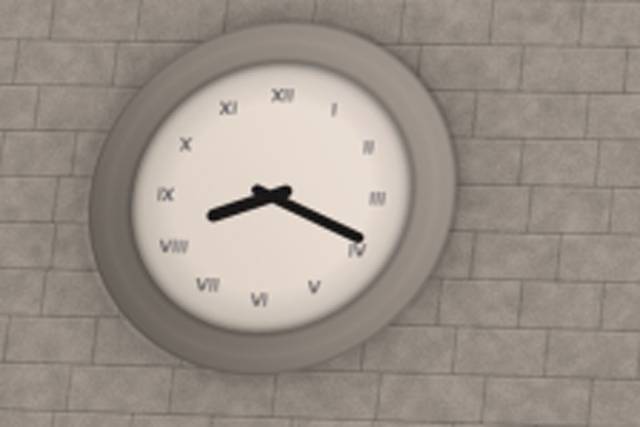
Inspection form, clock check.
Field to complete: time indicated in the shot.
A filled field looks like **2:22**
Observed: **8:19**
